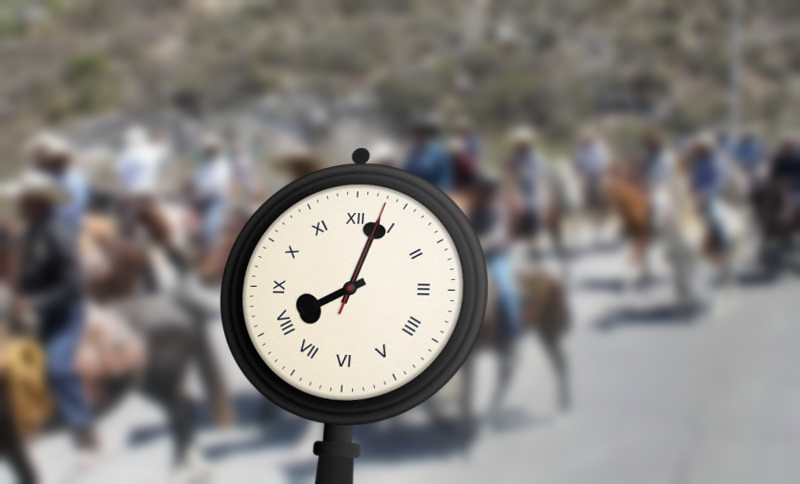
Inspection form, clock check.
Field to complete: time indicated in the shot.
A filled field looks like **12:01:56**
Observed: **8:03:03**
